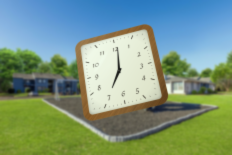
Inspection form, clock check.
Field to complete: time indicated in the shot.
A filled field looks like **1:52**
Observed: **7:01**
